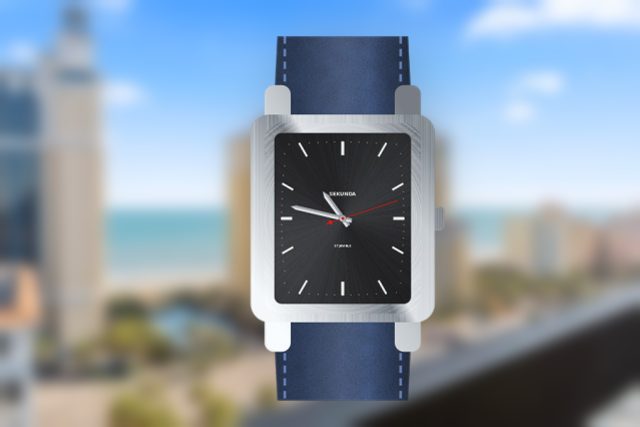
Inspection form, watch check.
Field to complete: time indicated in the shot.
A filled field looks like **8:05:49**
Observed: **10:47:12**
